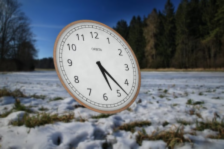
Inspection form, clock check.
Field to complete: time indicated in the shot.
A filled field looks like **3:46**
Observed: **5:23**
